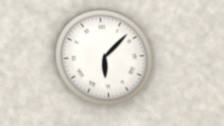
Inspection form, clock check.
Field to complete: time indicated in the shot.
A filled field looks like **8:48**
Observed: **6:08**
